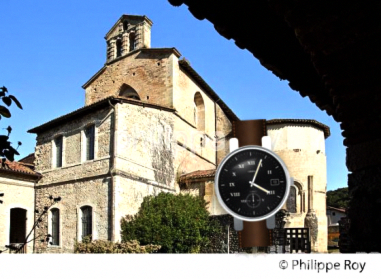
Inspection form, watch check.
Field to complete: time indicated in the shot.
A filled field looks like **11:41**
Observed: **4:04**
